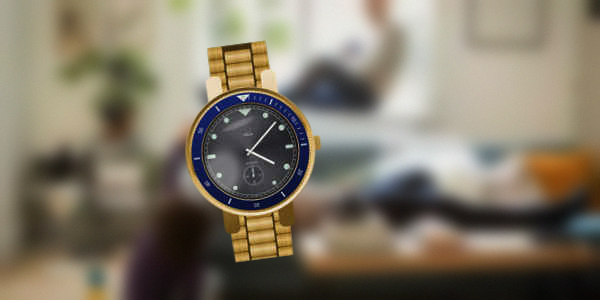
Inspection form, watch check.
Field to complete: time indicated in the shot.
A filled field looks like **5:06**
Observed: **4:08**
